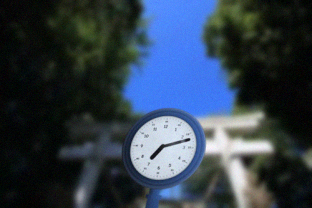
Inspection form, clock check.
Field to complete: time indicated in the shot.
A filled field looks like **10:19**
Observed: **7:12**
